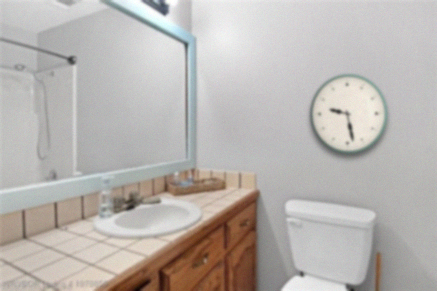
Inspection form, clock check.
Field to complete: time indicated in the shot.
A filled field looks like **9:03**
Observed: **9:28**
